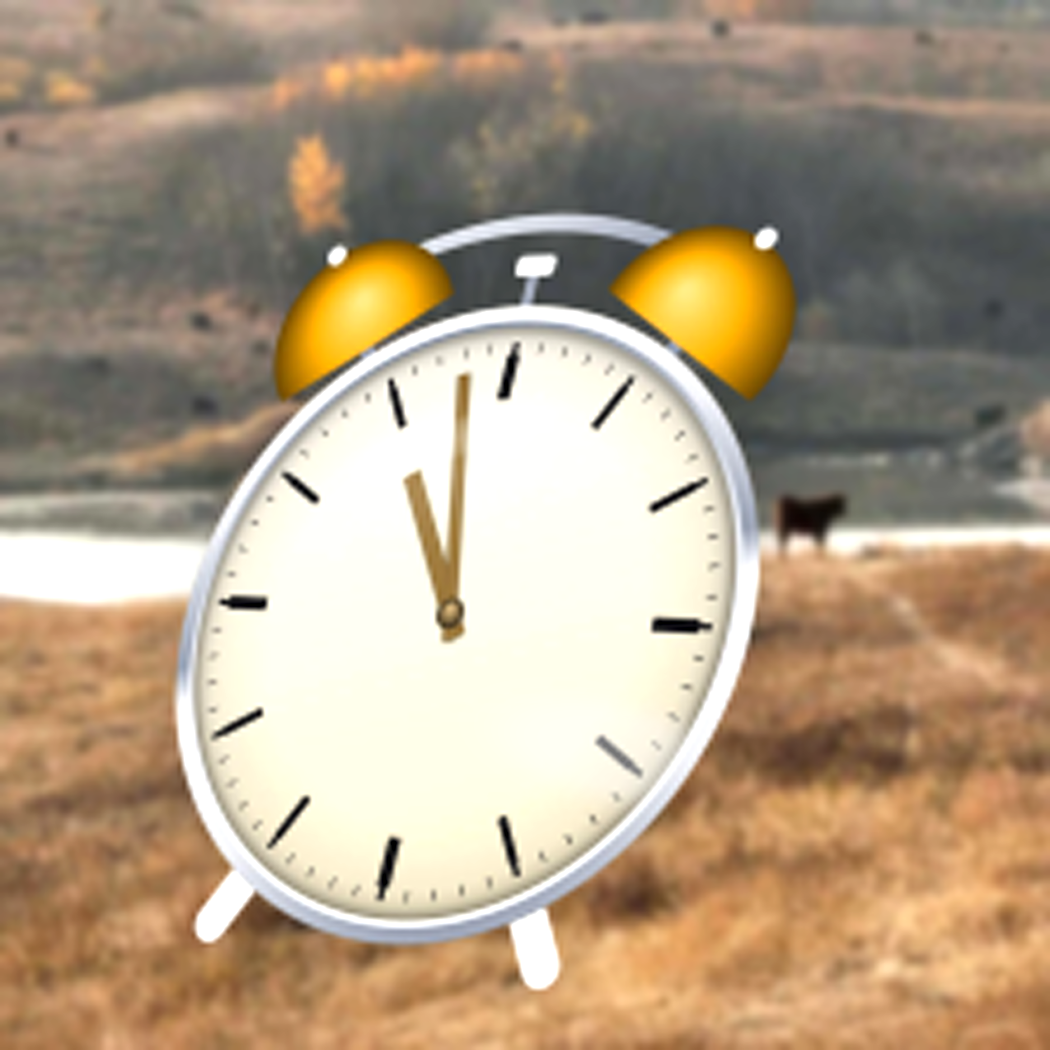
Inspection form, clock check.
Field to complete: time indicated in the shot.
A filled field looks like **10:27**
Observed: **10:58**
